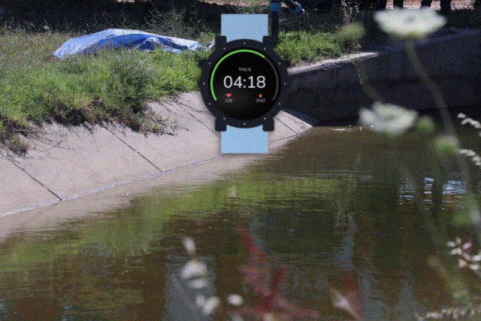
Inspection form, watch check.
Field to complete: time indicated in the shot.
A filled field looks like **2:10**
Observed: **4:18**
